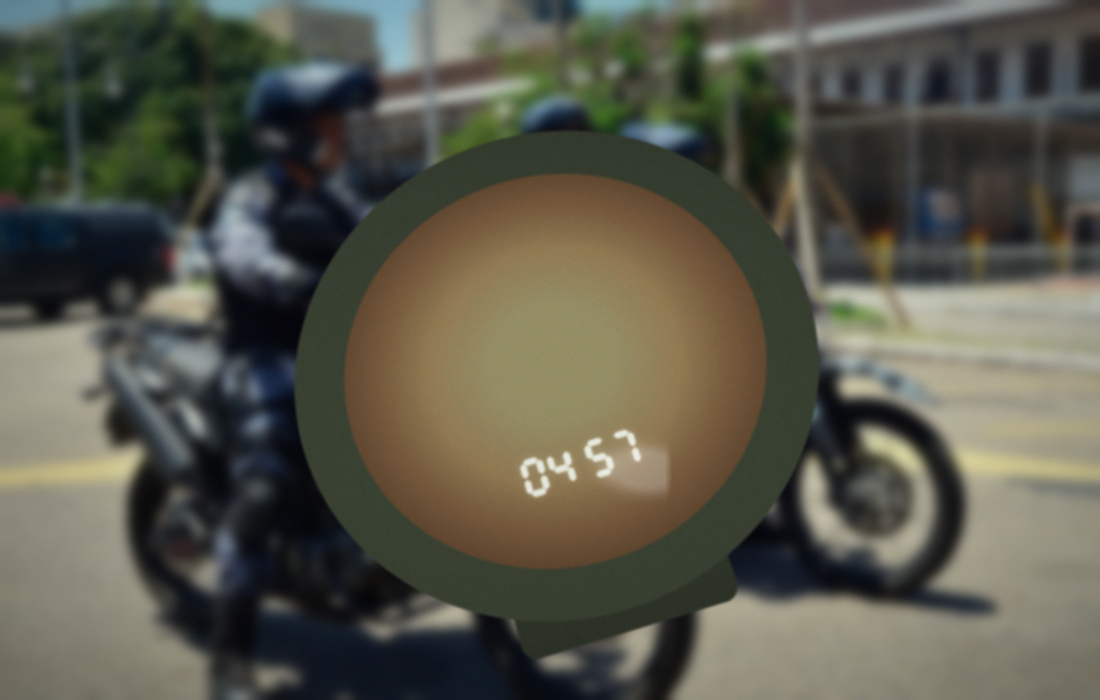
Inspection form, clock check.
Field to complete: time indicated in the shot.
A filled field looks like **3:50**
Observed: **4:57**
